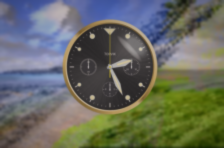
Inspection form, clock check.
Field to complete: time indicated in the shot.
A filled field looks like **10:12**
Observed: **2:26**
